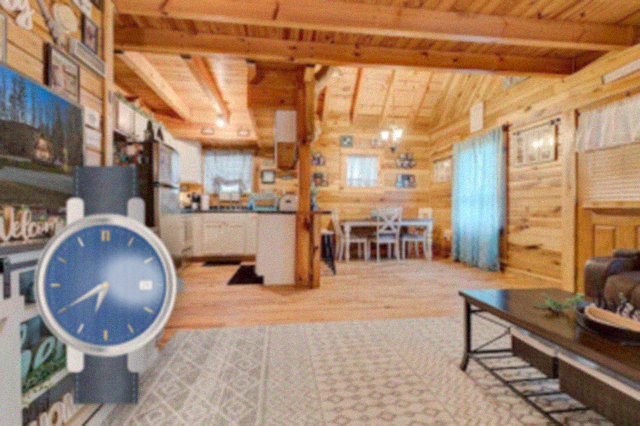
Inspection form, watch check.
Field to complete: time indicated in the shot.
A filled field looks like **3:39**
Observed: **6:40**
